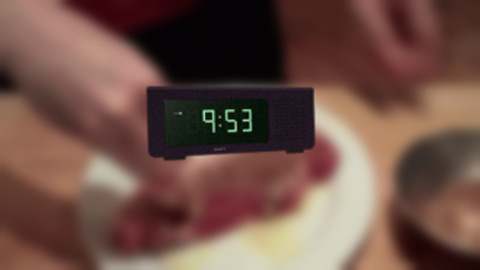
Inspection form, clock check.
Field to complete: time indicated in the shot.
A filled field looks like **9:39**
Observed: **9:53**
